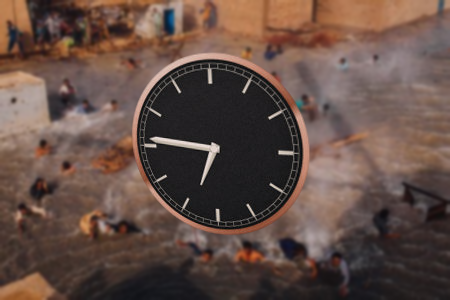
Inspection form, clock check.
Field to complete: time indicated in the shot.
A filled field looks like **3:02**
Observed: **6:46**
